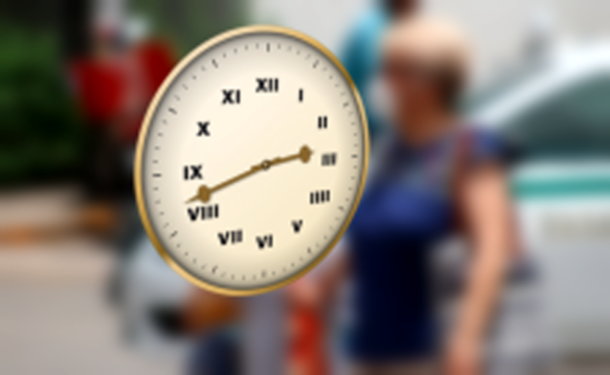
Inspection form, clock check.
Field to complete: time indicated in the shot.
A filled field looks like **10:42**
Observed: **2:42**
